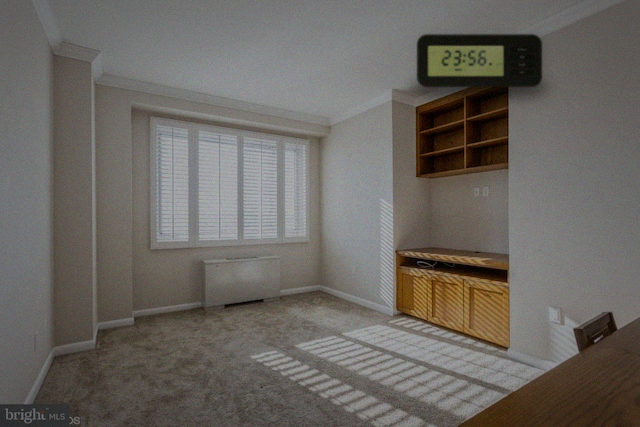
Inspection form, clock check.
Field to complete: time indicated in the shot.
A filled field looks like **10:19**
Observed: **23:56**
